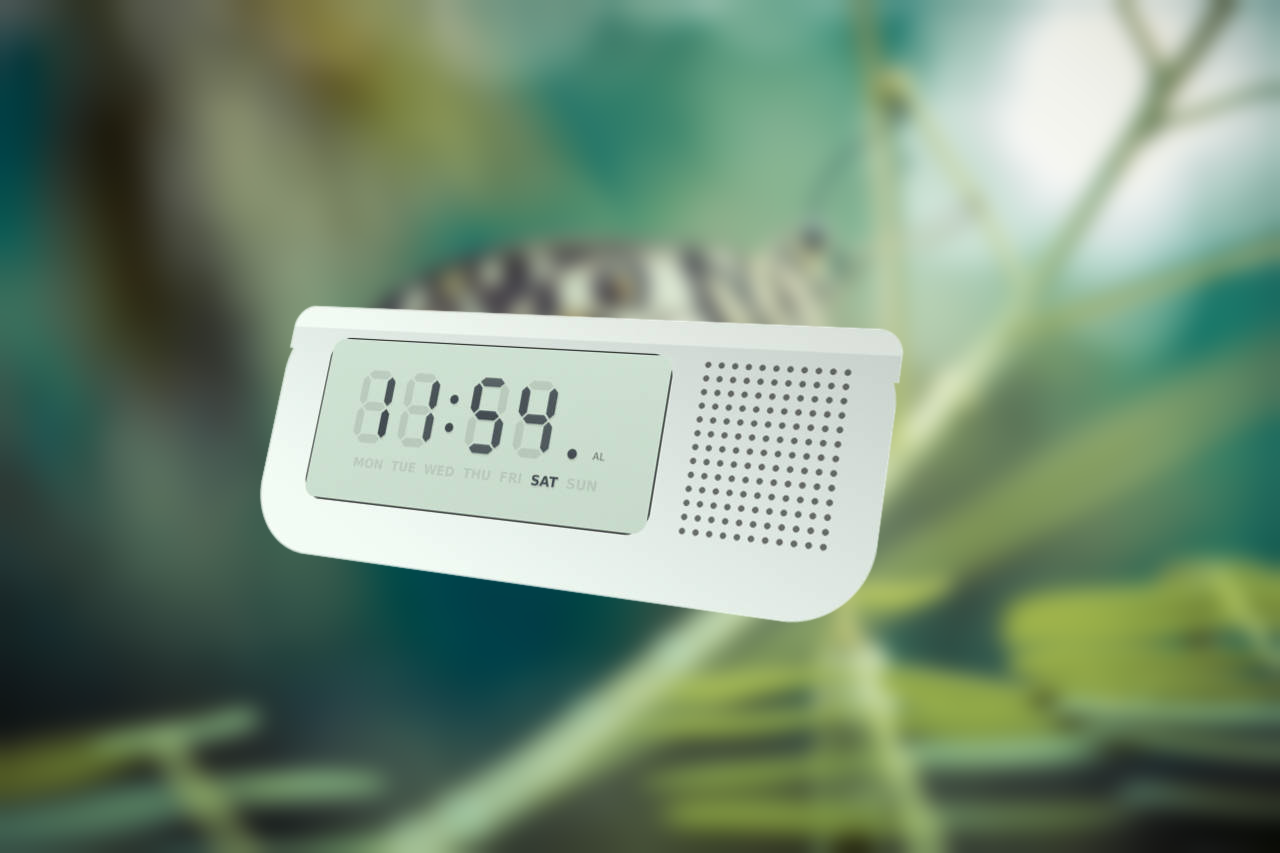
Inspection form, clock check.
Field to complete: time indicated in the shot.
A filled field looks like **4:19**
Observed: **11:54**
